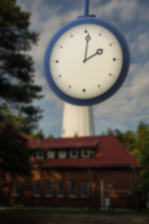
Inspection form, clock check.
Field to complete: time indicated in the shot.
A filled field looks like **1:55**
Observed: **2:01**
